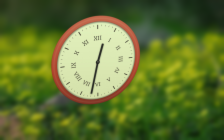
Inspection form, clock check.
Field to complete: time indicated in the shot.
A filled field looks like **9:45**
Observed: **12:32**
